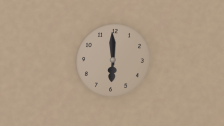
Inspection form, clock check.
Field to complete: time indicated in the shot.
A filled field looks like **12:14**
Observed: **5:59**
